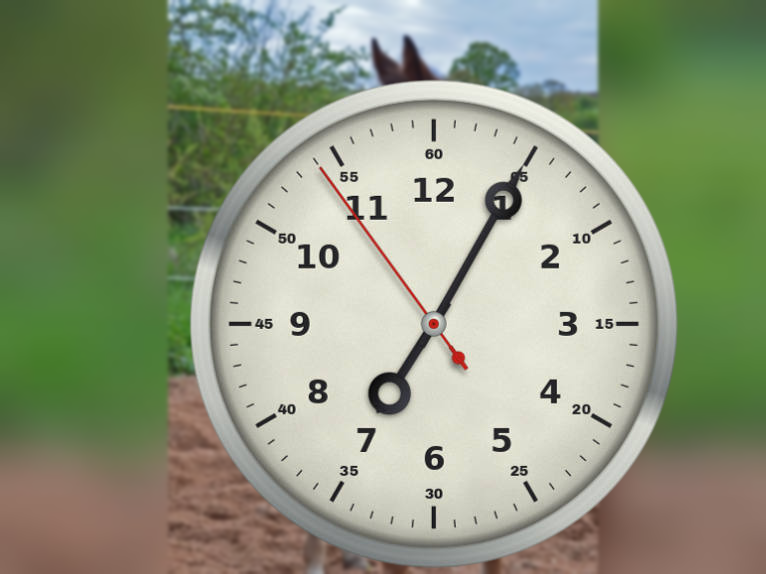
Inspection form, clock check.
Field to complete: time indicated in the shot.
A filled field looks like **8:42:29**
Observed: **7:04:54**
